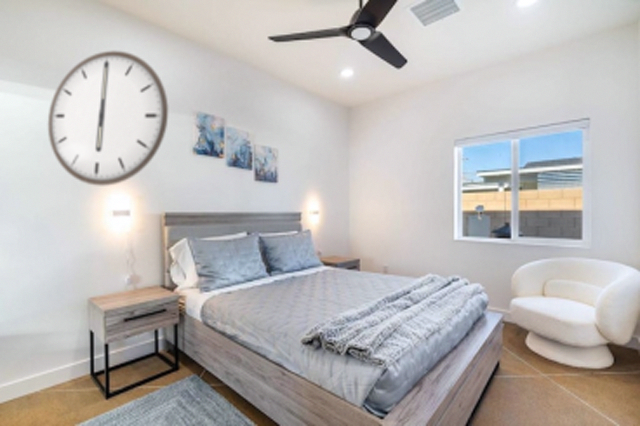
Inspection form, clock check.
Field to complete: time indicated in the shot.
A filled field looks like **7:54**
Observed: **6:00**
